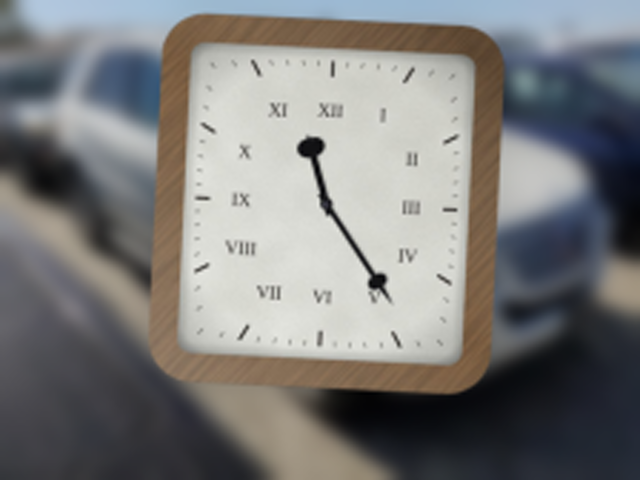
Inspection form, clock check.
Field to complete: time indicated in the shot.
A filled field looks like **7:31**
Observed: **11:24**
